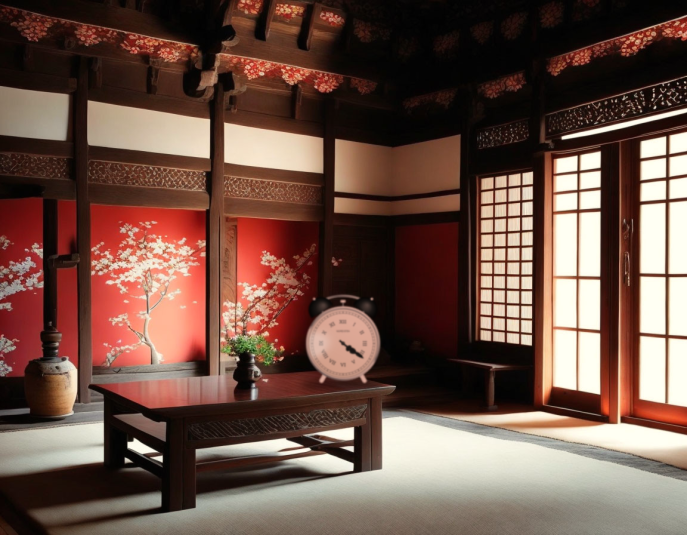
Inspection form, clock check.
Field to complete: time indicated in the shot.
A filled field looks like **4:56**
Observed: **4:21**
